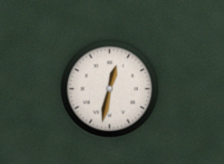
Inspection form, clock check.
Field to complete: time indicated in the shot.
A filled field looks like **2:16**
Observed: **12:32**
